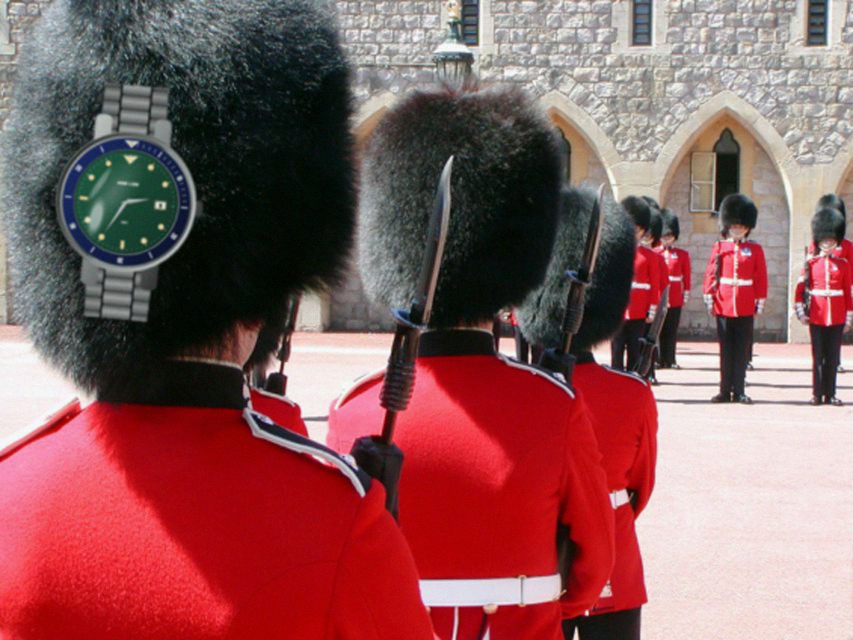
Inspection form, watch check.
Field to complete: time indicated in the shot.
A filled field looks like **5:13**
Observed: **2:35**
